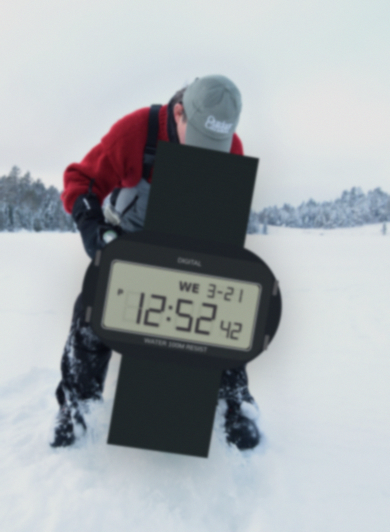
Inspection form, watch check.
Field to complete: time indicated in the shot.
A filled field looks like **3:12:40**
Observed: **12:52:42**
